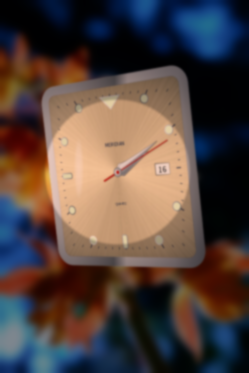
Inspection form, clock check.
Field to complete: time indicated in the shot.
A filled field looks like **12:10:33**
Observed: **2:10:11**
